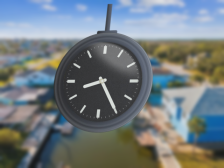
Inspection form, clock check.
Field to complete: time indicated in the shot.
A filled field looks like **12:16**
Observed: **8:25**
